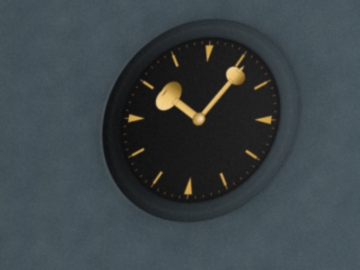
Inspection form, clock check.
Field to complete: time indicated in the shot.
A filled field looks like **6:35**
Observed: **10:06**
